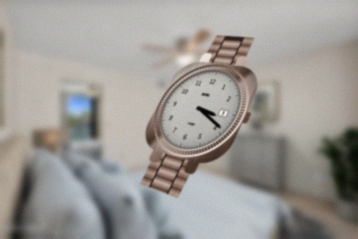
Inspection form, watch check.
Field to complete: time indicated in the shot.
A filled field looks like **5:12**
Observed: **3:19**
